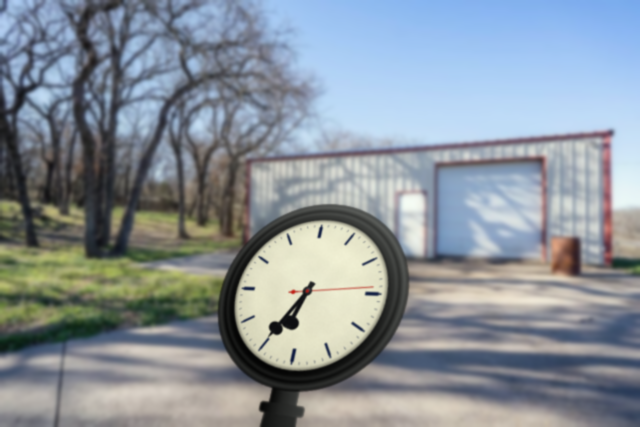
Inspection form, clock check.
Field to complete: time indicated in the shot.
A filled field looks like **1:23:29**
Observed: **6:35:14**
